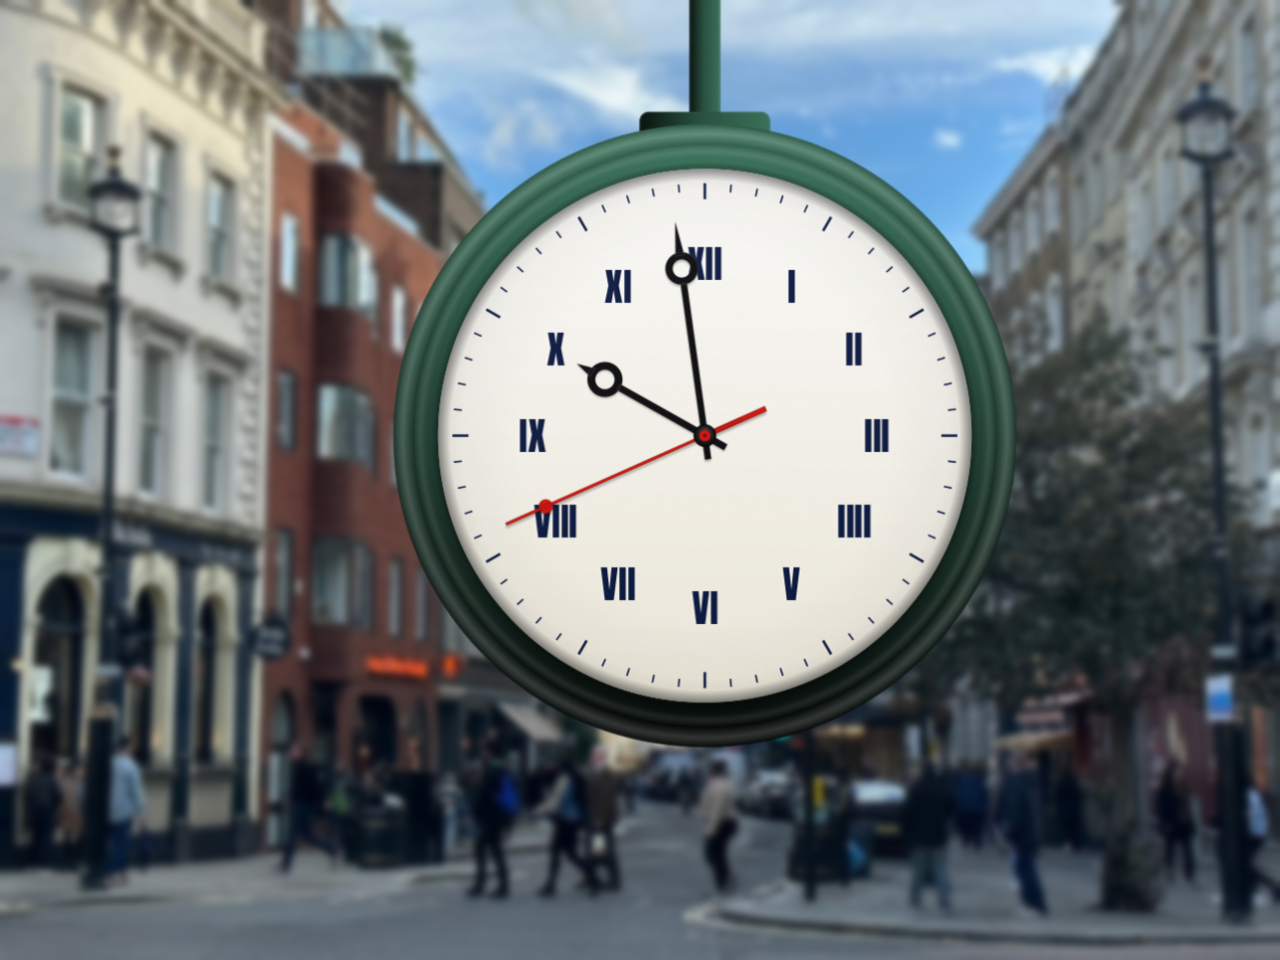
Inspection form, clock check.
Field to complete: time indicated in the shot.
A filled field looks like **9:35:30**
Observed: **9:58:41**
